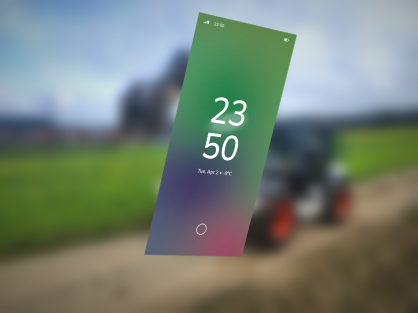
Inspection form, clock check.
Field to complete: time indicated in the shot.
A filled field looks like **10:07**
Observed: **23:50**
